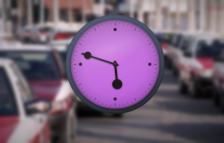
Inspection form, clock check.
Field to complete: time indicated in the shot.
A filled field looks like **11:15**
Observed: **5:48**
